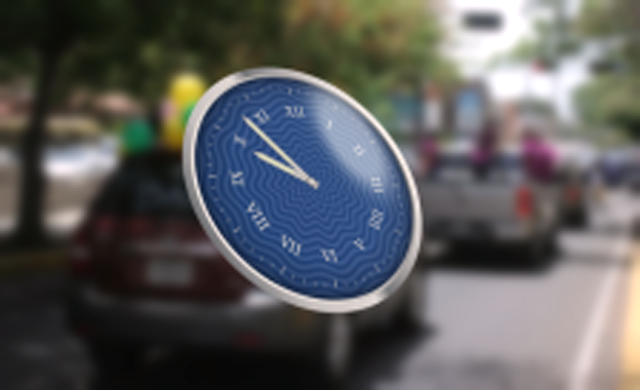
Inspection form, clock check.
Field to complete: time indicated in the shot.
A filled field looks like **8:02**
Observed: **9:53**
